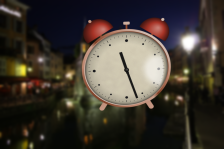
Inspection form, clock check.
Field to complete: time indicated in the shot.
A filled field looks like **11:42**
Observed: **11:27**
